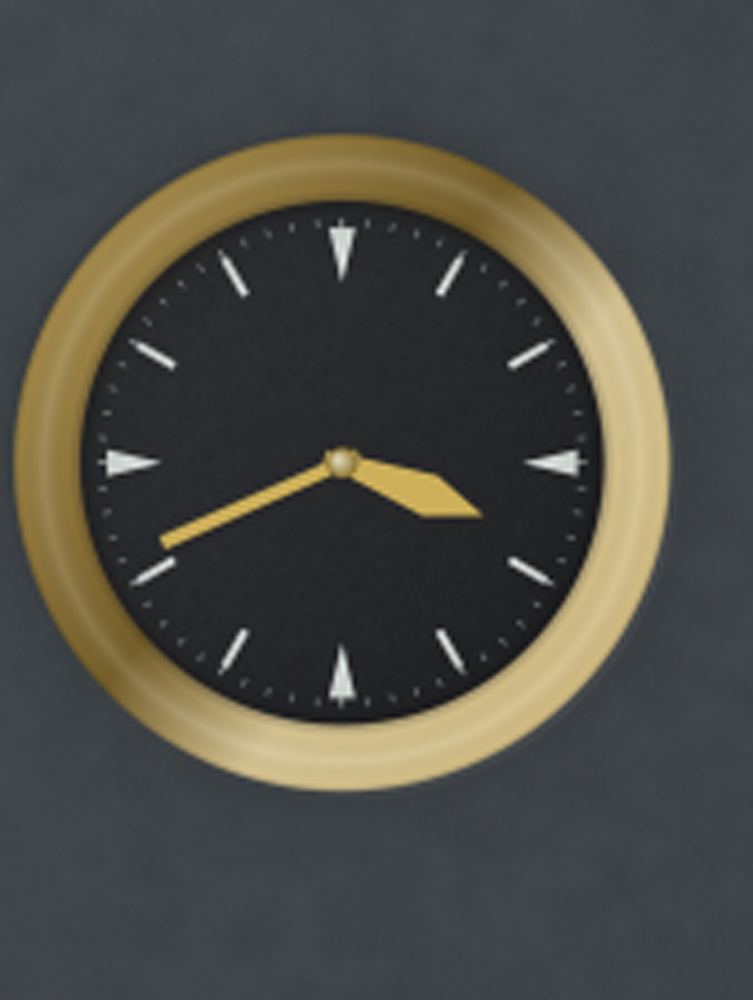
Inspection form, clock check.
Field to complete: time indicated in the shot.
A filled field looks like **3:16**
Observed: **3:41**
